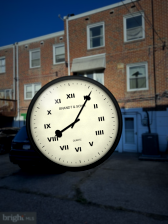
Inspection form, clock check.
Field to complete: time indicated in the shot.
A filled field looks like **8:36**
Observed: **8:06**
